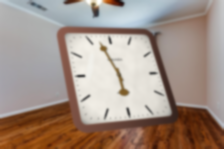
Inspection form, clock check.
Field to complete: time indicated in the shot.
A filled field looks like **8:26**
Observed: **5:57**
